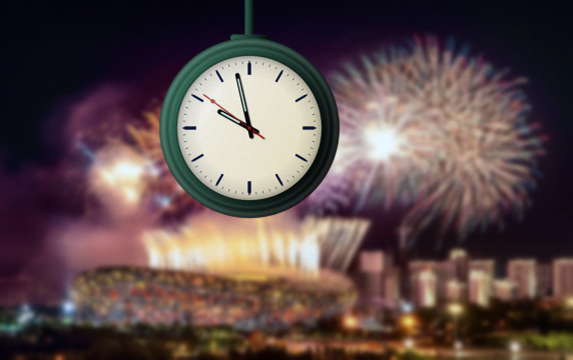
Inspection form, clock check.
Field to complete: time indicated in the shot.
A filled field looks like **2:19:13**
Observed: **9:57:51**
